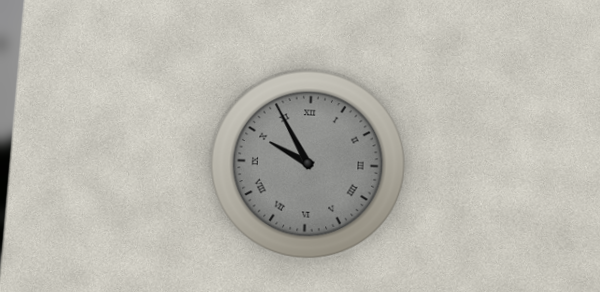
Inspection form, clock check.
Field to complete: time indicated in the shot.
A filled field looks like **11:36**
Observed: **9:55**
